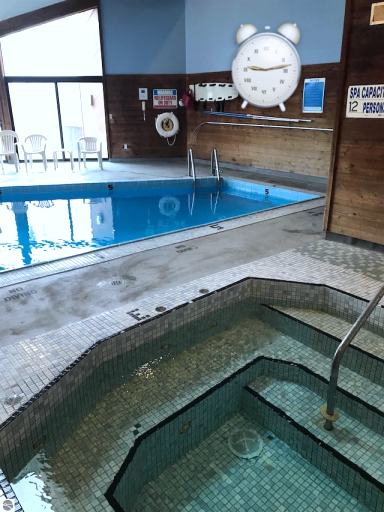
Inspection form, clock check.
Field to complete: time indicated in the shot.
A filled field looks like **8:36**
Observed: **9:13**
